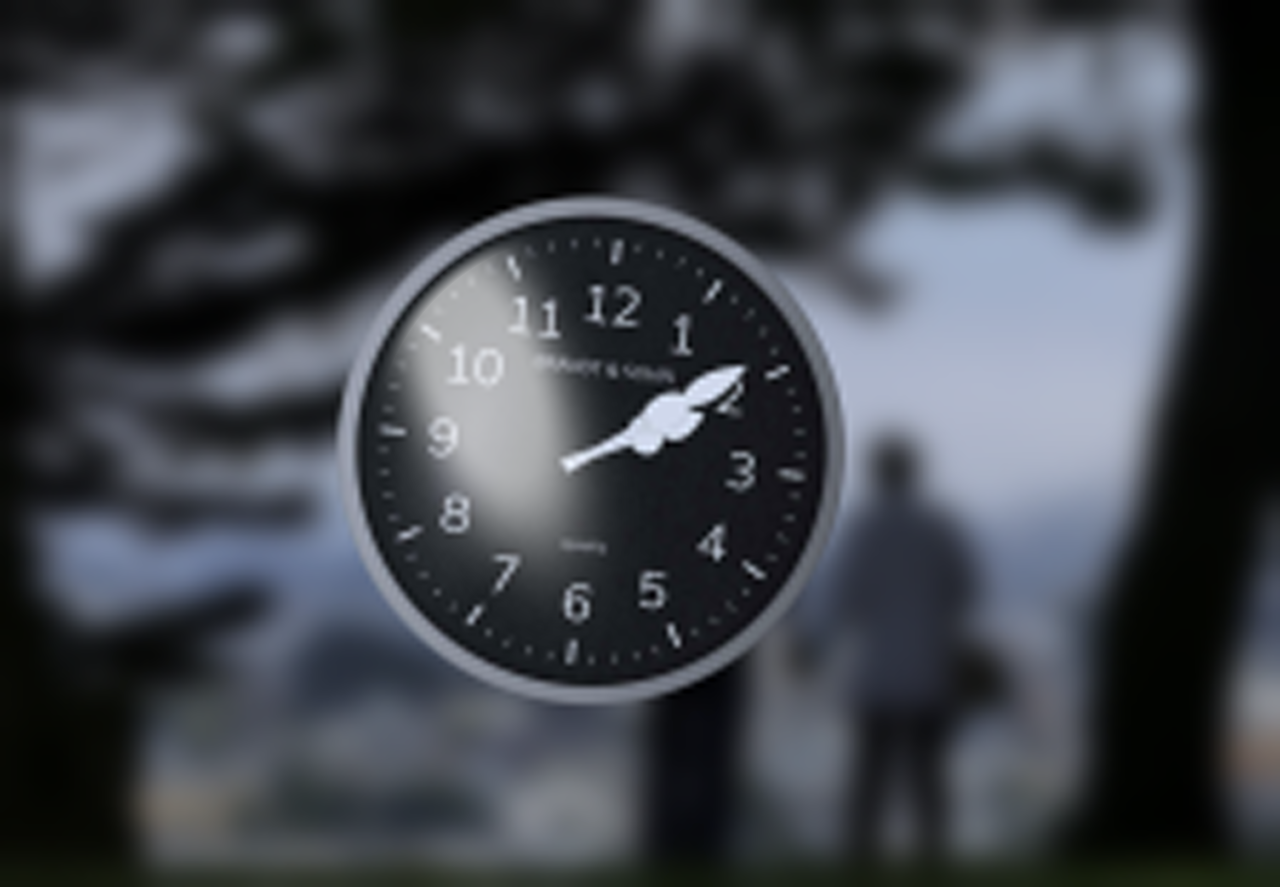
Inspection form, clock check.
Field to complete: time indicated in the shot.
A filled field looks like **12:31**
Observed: **2:09**
